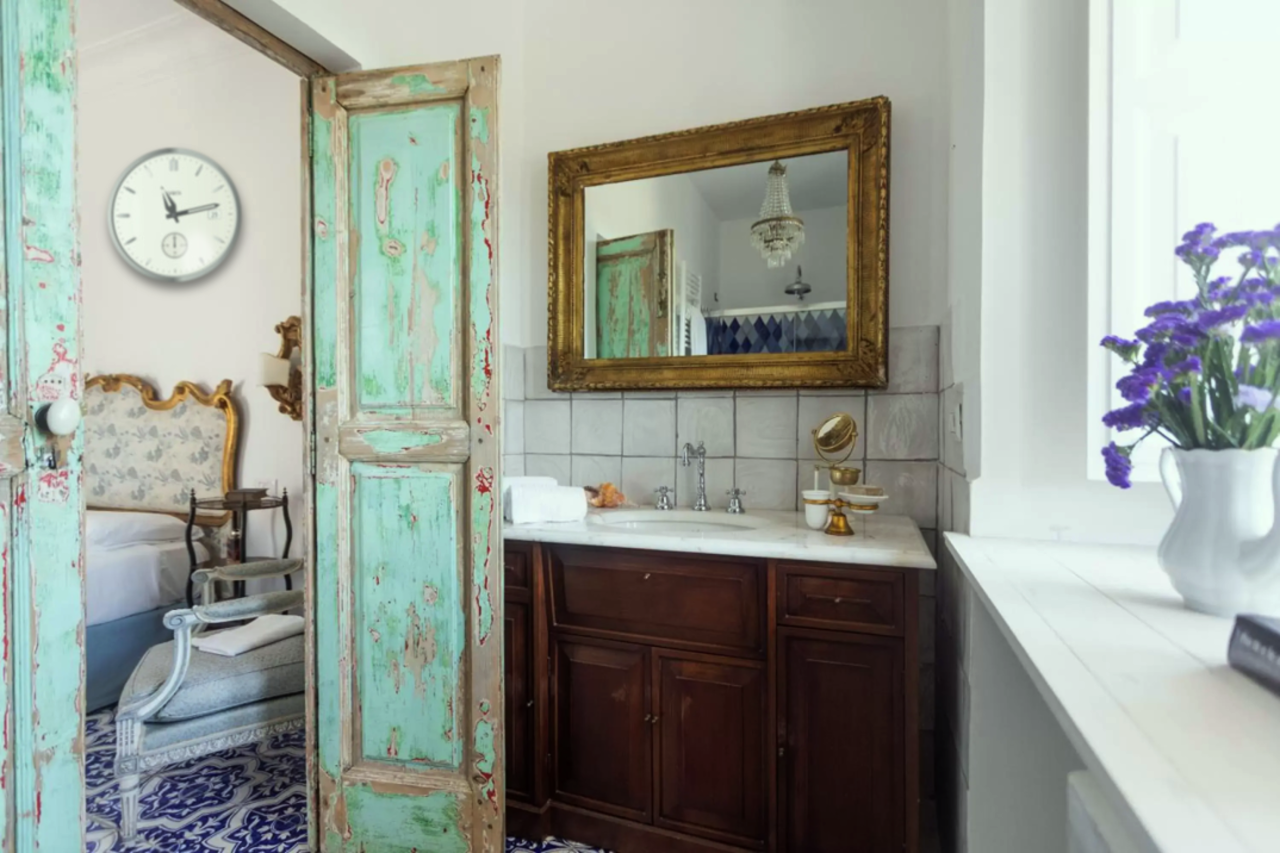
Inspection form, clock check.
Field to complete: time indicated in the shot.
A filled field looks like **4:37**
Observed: **11:13**
